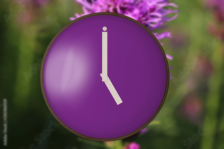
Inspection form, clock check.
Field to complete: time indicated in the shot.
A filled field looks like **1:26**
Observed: **5:00**
